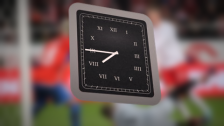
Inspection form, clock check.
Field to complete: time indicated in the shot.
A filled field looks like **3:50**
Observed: **7:45**
